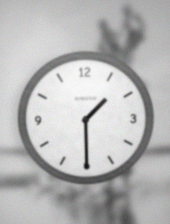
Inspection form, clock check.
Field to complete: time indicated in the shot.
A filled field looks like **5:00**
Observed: **1:30**
